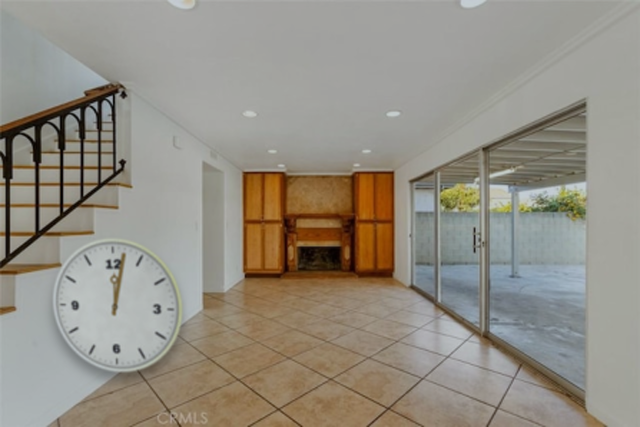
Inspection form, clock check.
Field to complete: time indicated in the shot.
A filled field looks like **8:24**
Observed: **12:02**
